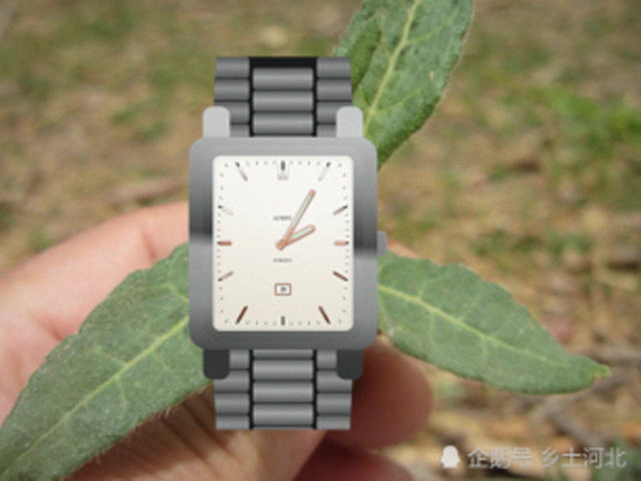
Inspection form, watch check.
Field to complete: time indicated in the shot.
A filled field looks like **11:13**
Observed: **2:05**
